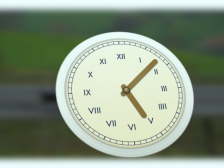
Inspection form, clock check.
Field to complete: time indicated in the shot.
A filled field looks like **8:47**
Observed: **5:08**
